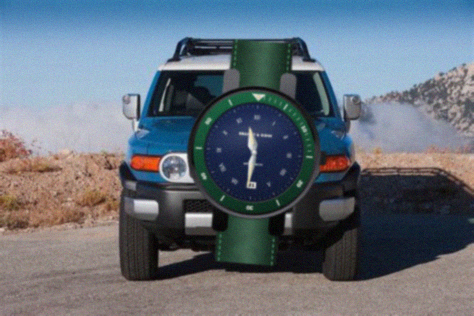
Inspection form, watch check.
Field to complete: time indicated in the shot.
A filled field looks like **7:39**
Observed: **11:31**
